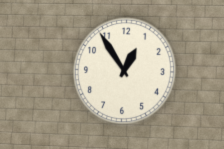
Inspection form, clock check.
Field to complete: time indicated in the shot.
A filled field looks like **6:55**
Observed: **12:54**
